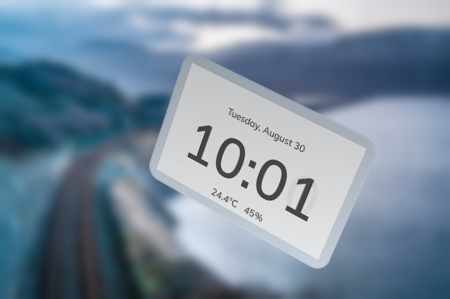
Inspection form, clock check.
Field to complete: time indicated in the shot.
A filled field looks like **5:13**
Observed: **10:01**
